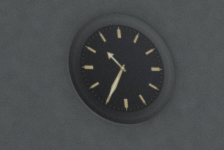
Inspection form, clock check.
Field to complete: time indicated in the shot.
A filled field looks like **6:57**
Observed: **10:35**
